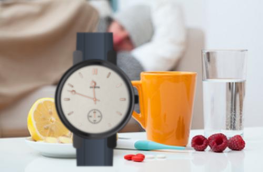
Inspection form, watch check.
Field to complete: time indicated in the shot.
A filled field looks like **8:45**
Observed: **11:48**
